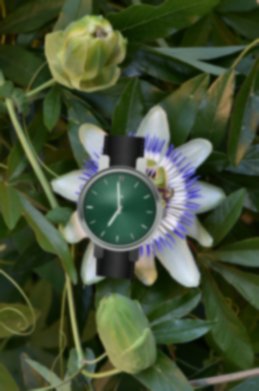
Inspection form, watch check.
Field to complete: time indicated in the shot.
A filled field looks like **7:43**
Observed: **6:59**
